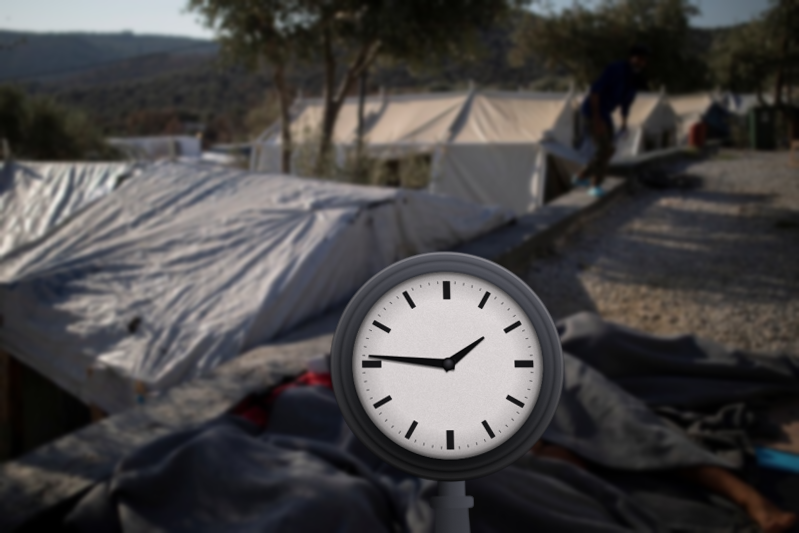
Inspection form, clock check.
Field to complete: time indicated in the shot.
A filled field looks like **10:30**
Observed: **1:46**
